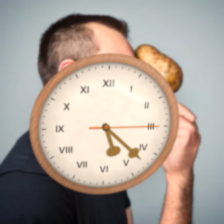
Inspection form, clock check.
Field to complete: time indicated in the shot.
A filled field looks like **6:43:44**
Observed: **5:22:15**
